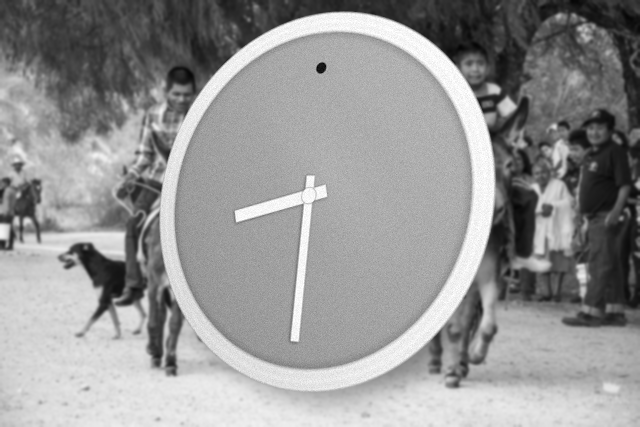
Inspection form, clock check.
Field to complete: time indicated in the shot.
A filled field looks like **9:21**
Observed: **8:30**
